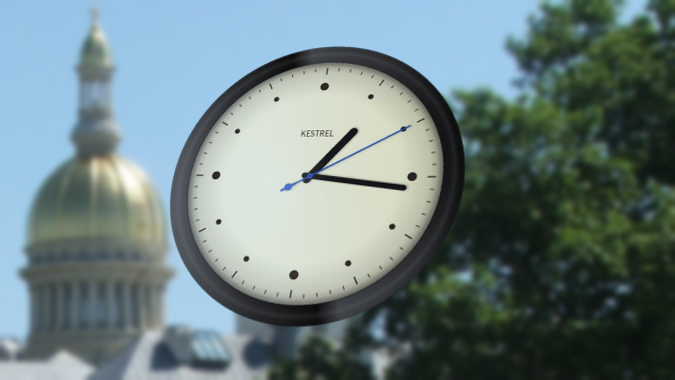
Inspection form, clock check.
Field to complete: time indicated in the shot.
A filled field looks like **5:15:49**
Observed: **1:16:10**
